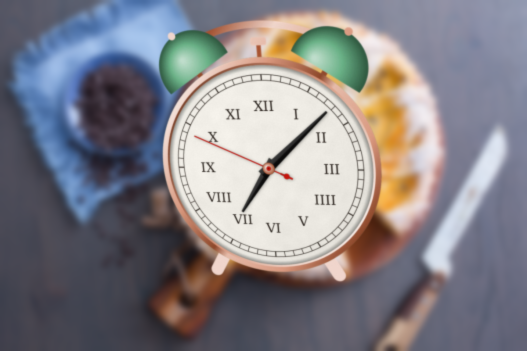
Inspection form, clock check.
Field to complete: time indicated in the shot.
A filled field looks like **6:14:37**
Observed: **7:07:49**
